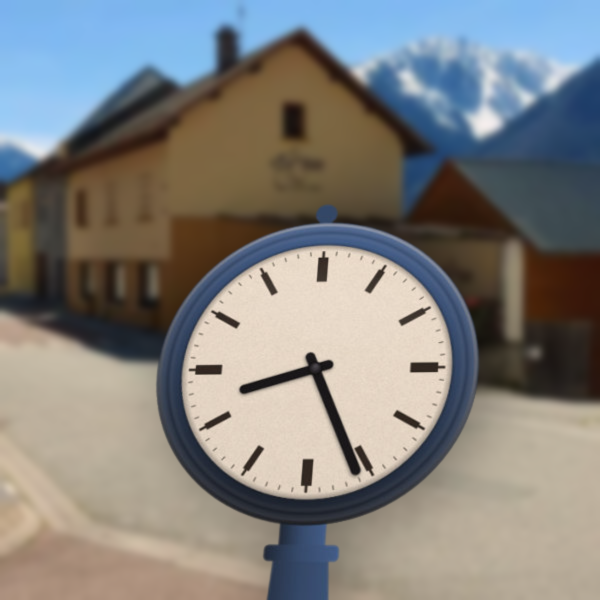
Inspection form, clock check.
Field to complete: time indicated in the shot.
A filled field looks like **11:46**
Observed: **8:26**
